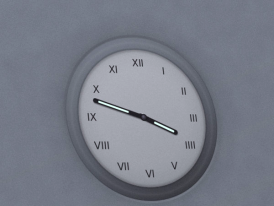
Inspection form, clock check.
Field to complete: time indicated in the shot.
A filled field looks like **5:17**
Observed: **3:48**
